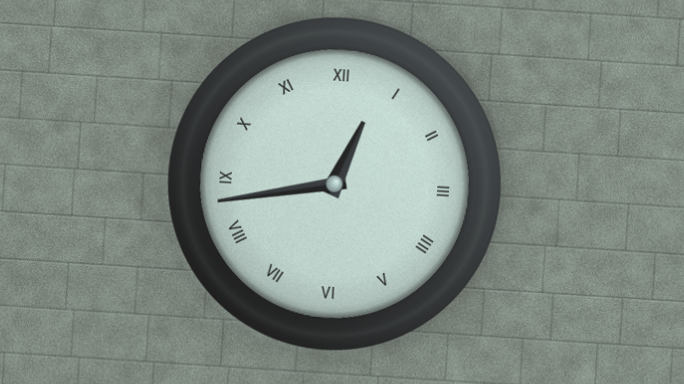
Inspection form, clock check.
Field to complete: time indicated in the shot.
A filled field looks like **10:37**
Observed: **12:43**
